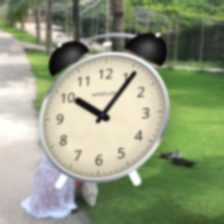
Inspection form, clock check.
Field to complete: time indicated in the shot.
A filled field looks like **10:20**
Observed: **10:06**
